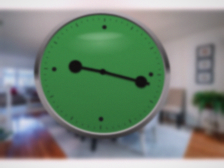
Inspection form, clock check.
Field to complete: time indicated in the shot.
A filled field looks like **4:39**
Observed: **9:17**
